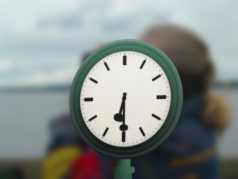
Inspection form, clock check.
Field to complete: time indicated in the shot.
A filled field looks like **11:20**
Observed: **6:30**
